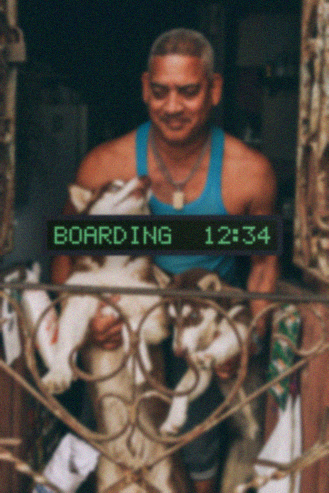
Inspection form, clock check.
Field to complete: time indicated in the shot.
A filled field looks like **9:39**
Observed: **12:34**
